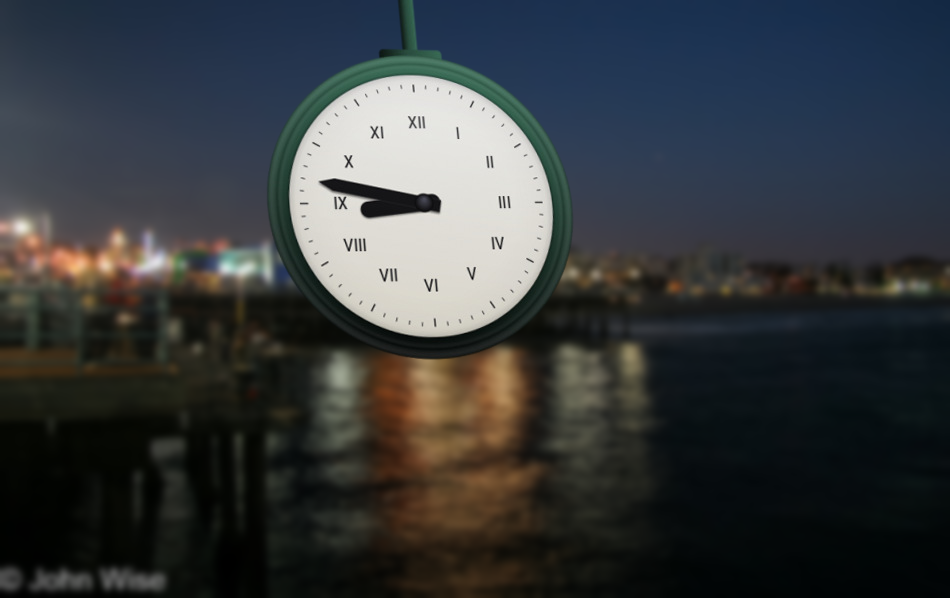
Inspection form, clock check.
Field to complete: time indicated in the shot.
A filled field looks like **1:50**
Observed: **8:47**
